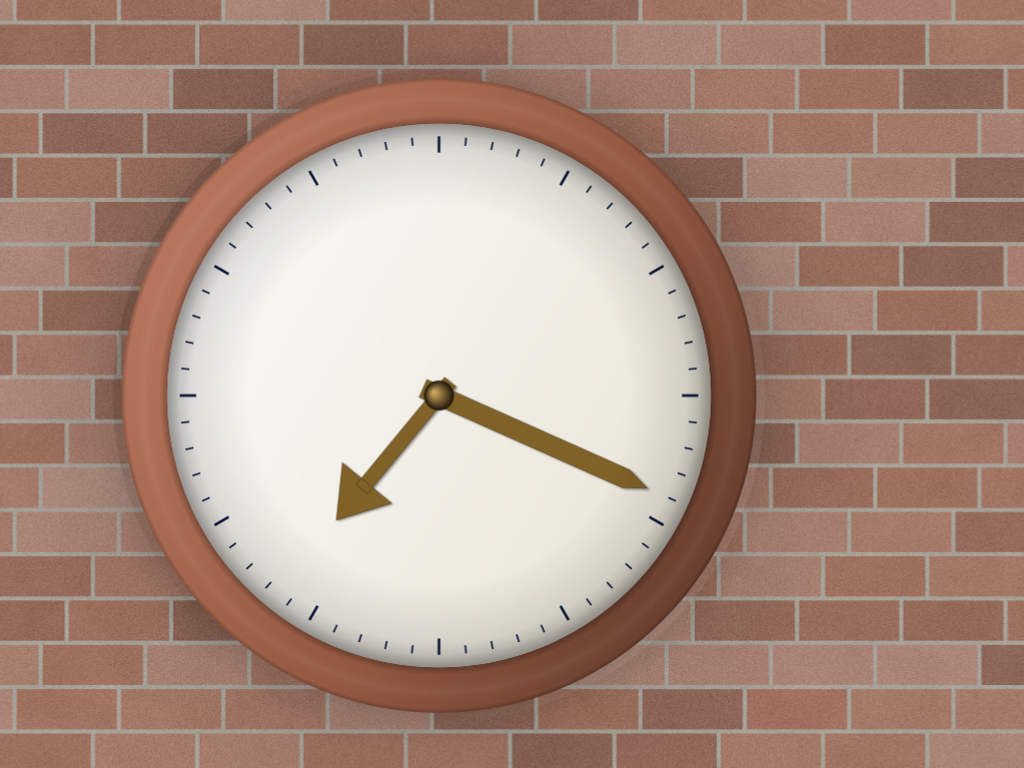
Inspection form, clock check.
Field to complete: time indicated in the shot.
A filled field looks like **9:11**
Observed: **7:19**
